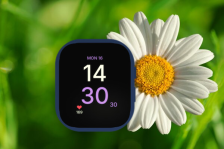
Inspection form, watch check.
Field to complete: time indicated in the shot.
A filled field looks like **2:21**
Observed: **14:30**
